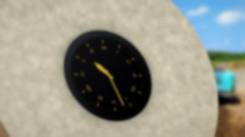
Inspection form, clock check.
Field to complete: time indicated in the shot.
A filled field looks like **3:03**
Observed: **10:27**
